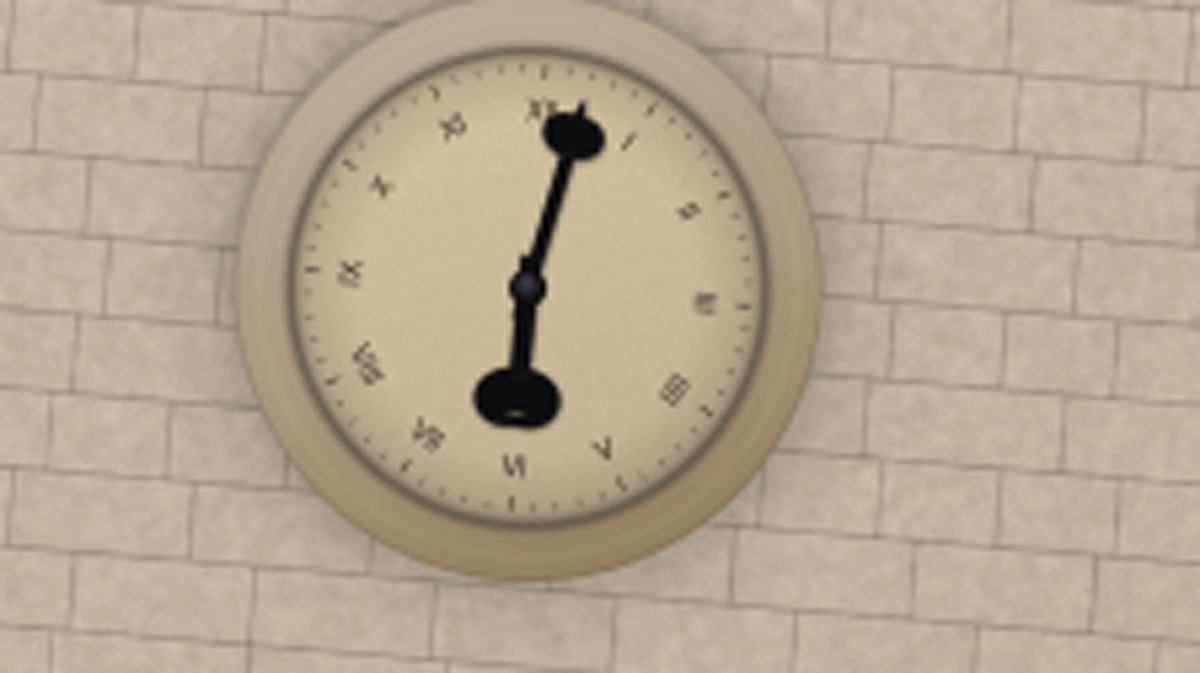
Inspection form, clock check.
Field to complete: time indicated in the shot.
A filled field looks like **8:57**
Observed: **6:02**
